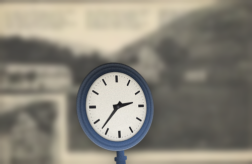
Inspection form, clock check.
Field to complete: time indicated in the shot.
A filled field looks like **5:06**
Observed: **2:37**
